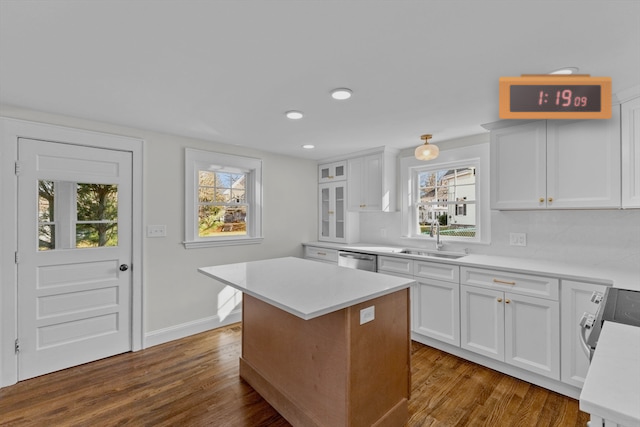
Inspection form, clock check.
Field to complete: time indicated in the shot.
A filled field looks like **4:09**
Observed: **1:19**
